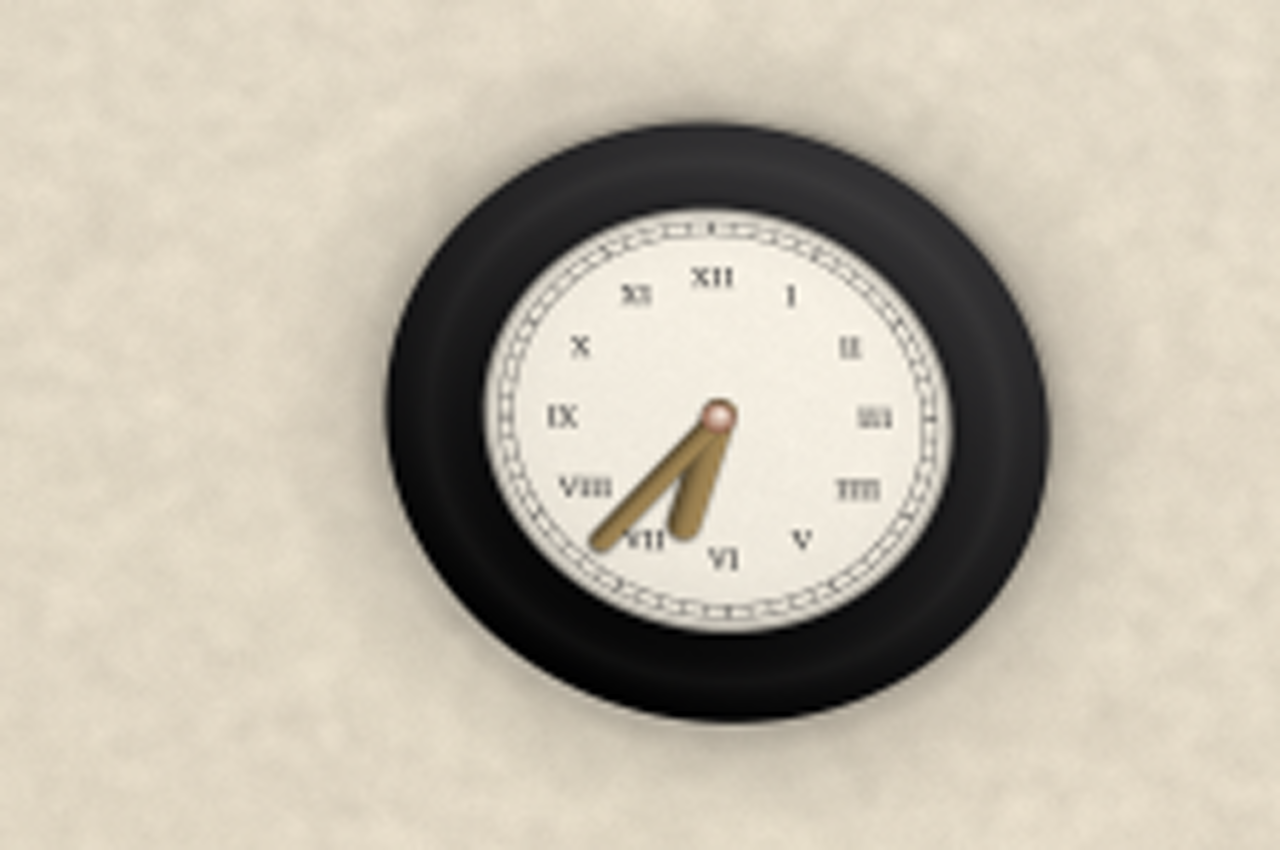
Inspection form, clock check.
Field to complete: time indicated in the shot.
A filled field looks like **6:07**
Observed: **6:37**
